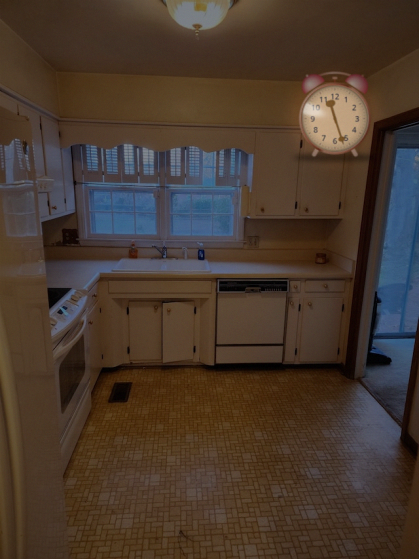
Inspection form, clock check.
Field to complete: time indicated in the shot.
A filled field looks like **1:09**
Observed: **11:27**
